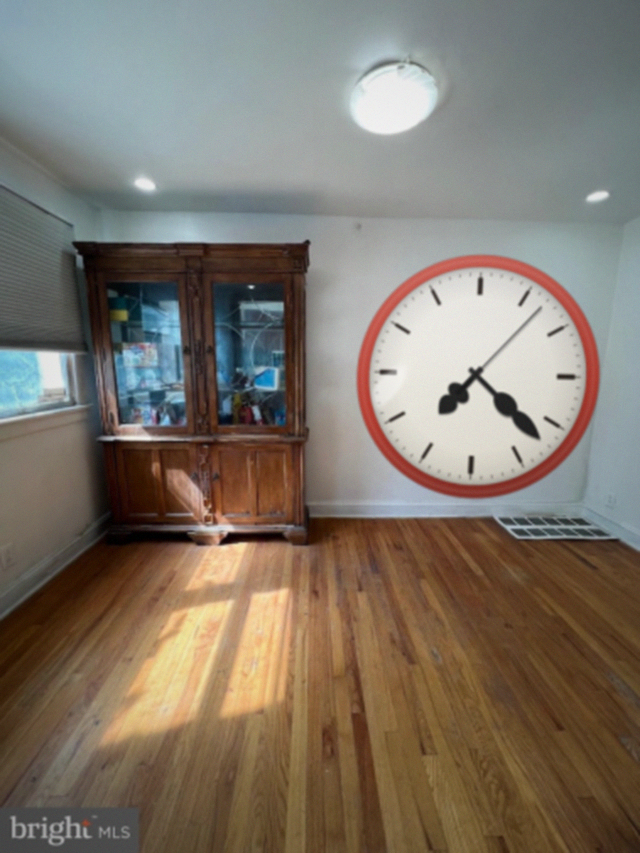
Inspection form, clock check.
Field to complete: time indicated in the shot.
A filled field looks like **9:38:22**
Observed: **7:22:07**
